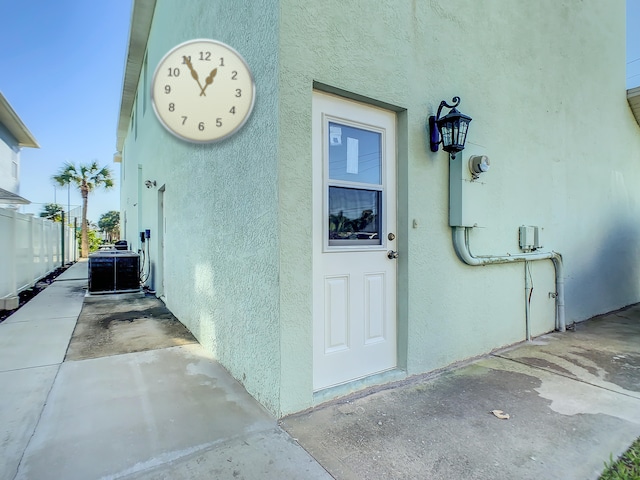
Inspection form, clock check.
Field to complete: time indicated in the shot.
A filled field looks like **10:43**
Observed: **12:55**
